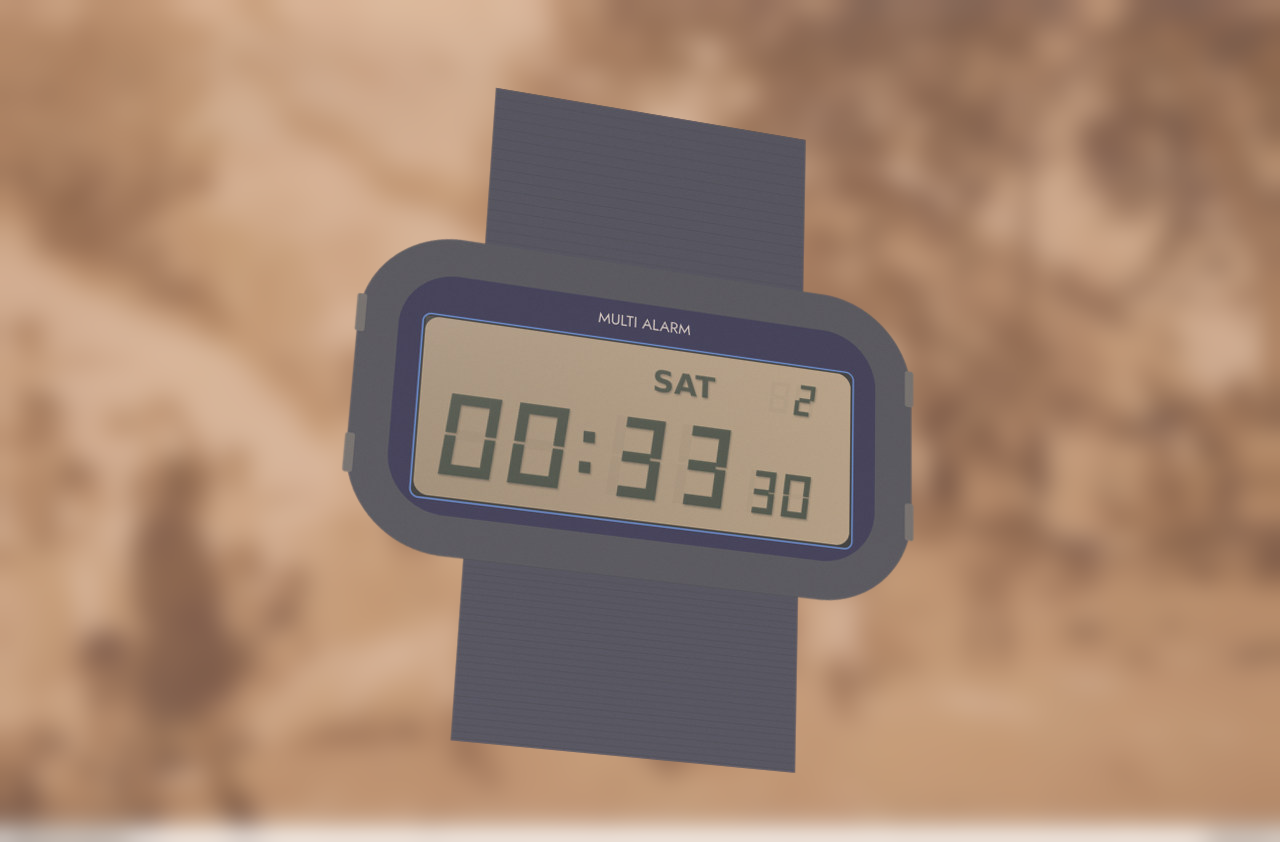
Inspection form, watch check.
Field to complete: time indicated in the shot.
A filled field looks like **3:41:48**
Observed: **0:33:30**
